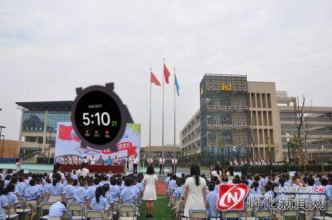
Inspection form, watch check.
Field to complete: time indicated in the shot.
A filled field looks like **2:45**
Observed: **5:10**
